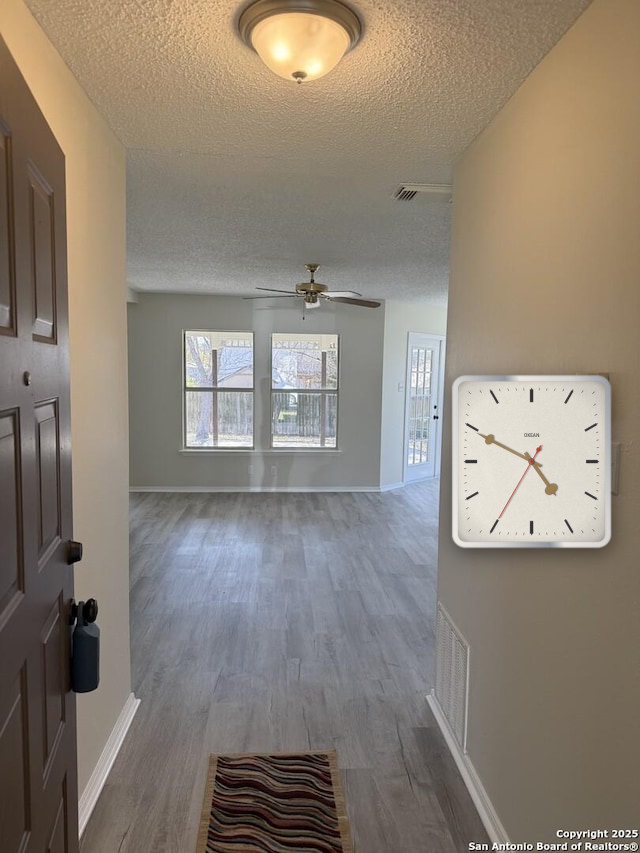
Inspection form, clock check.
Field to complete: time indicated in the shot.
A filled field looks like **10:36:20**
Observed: **4:49:35**
